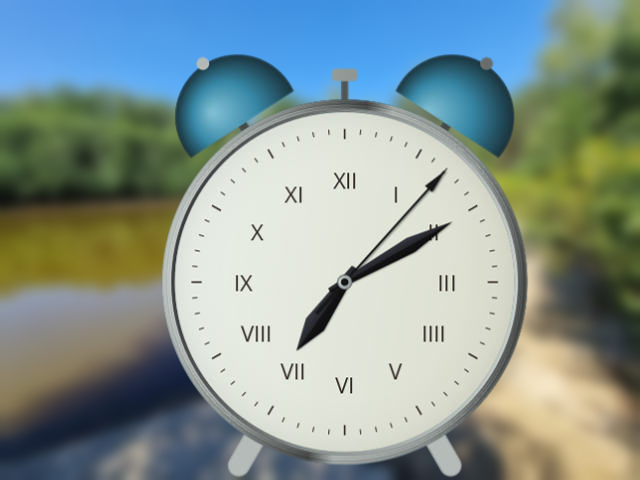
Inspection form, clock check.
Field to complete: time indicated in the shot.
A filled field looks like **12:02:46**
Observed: **7:10:07**
